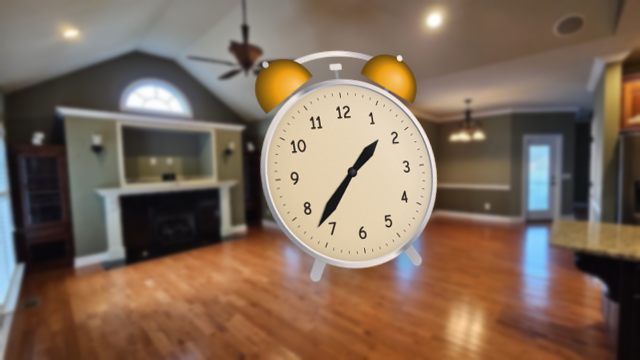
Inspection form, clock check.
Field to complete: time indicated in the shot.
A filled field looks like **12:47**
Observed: **1:37**
